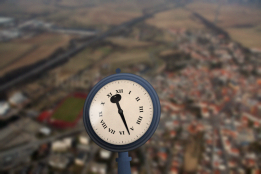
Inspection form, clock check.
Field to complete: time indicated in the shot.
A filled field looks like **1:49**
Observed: **11:27**
